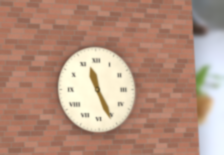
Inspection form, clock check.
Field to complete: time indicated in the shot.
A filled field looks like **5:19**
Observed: **11:26**
